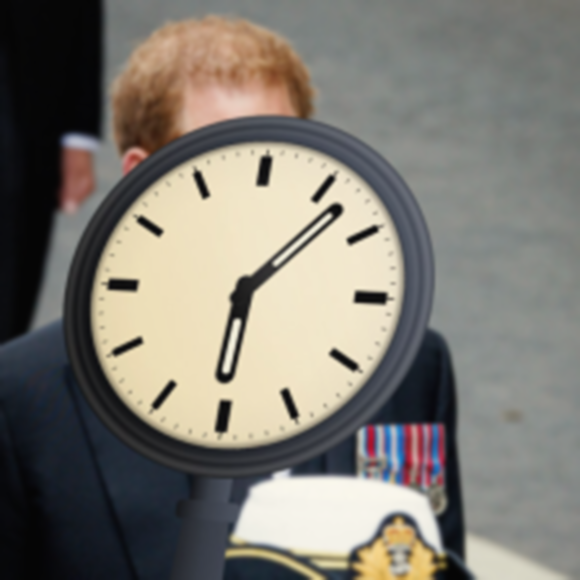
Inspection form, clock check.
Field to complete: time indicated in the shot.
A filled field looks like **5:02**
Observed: **6:07**
